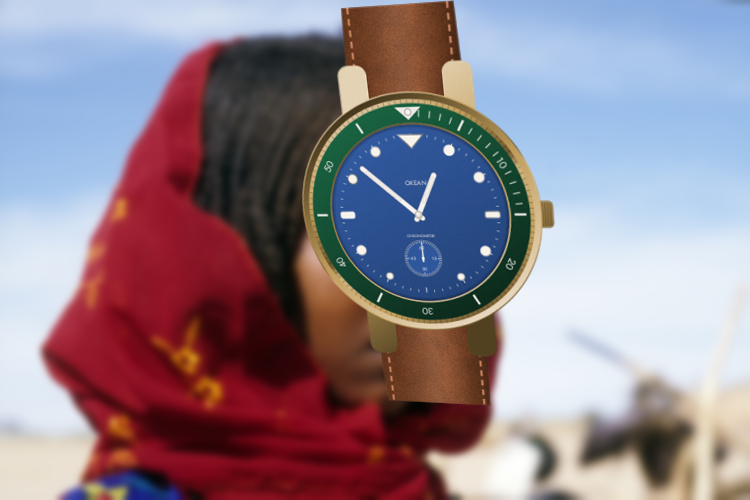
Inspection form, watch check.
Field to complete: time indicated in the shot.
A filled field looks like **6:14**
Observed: **12:52**
